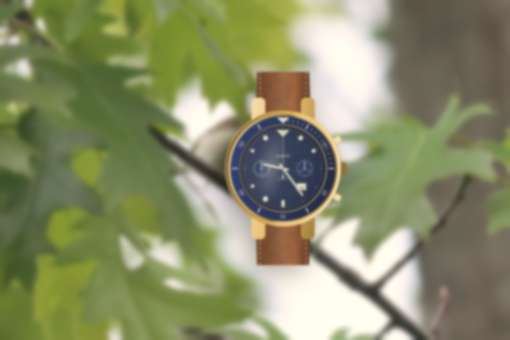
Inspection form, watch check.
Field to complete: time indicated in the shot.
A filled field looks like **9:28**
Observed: **9:24**
